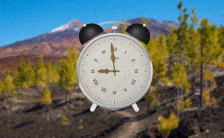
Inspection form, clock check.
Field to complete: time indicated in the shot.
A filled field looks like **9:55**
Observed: **8:59**
